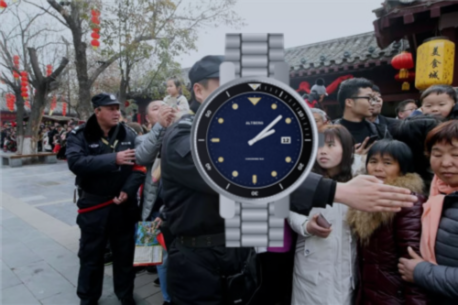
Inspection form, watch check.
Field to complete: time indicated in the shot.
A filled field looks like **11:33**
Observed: **2:08**
